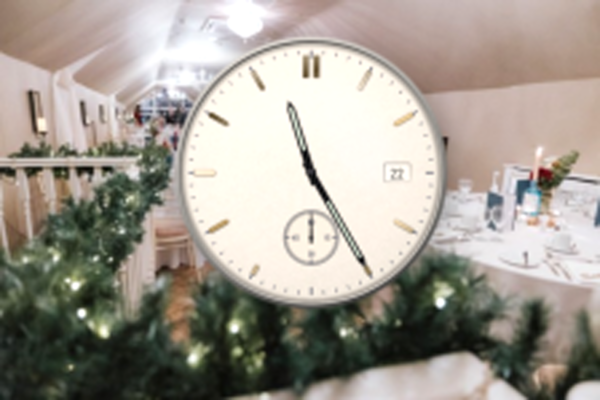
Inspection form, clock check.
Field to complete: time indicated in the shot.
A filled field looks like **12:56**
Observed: **11:25**
